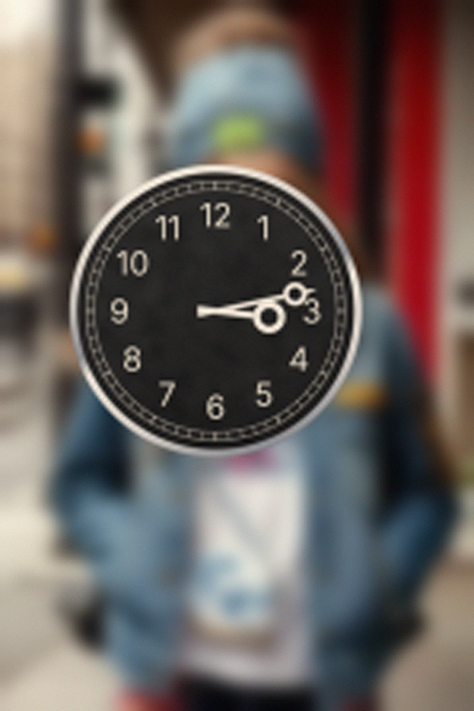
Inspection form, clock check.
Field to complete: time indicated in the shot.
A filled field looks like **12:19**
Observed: **3:13**
